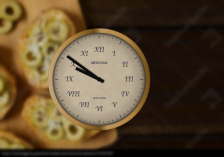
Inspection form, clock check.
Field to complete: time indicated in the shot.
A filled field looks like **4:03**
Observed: **9:51**
